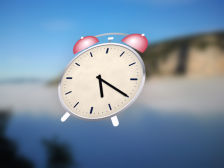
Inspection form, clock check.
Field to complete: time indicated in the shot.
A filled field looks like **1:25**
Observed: **5:20**
